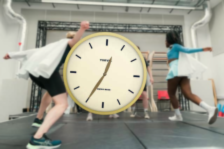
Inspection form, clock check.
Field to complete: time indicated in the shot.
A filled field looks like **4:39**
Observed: **12:35**
